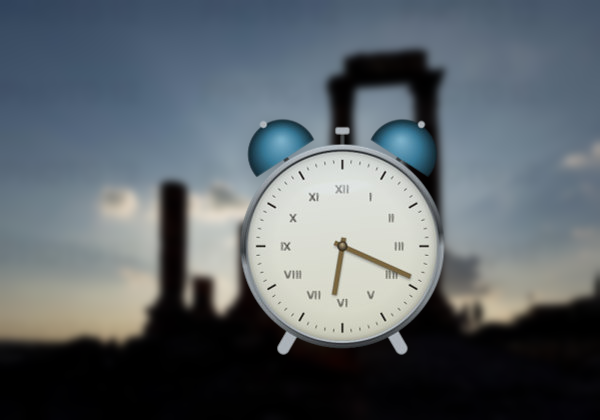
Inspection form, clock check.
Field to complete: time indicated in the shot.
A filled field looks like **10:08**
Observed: **6:19**
